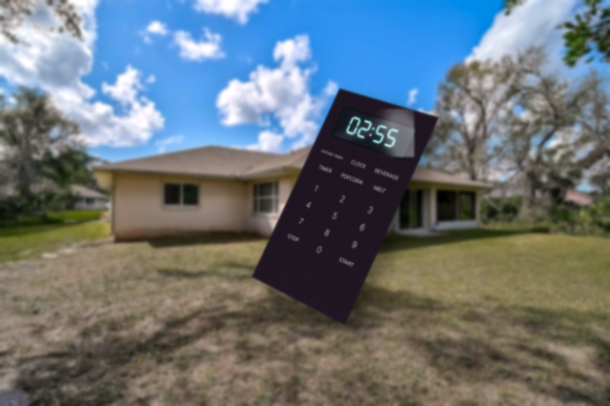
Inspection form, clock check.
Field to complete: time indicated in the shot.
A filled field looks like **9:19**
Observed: **2:55**
